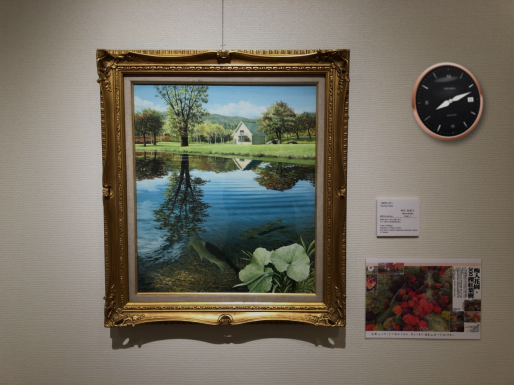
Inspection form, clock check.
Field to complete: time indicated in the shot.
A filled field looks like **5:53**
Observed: **8:12**
